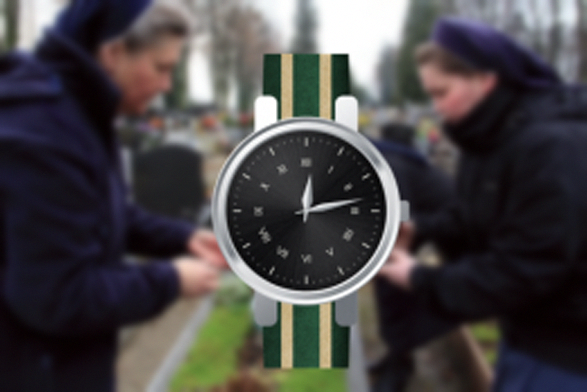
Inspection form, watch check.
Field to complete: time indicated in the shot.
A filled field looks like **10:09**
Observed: **12:13**
